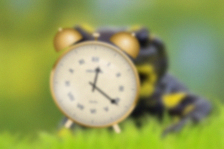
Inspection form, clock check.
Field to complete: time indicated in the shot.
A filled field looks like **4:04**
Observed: **12:21**
